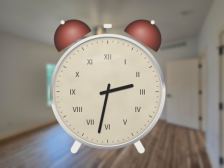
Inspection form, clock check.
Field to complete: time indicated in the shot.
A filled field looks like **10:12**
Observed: **2:32**
